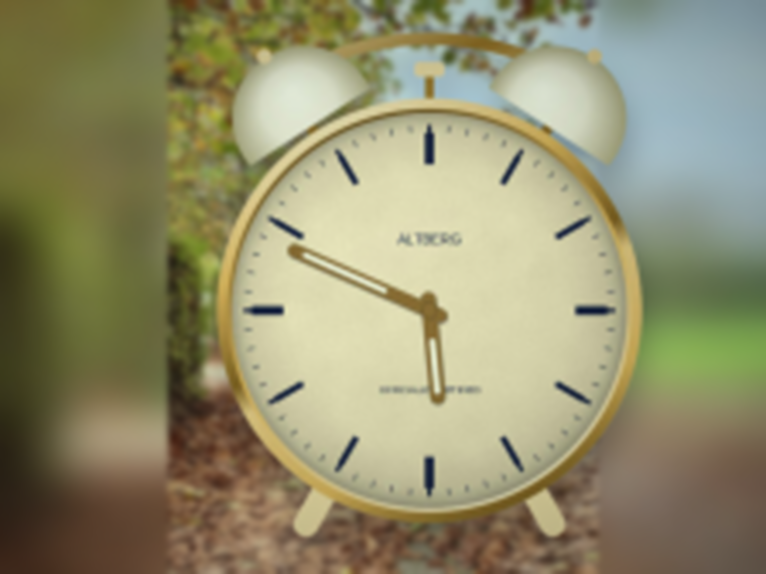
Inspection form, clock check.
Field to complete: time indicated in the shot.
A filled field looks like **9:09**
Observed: **5:49**
